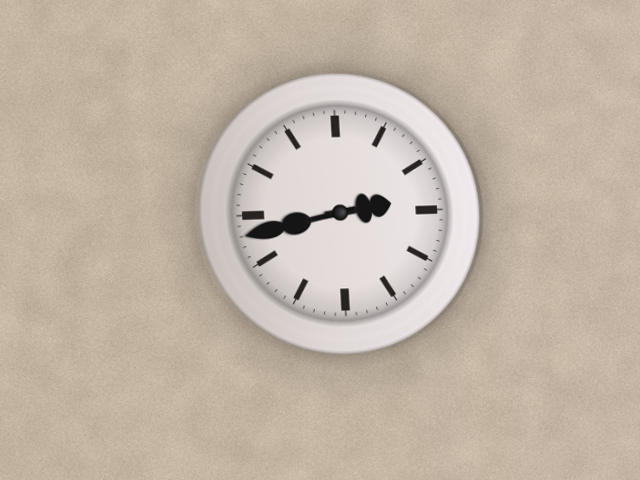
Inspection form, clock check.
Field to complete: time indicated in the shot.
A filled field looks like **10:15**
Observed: **2:43**
